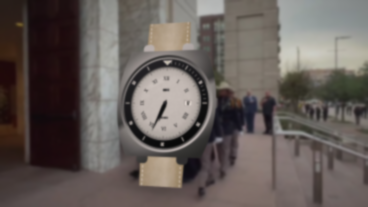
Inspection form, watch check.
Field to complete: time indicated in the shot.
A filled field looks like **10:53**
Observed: **6:34**
